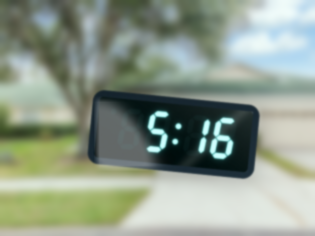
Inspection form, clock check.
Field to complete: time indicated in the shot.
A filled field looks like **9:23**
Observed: **5:16**
